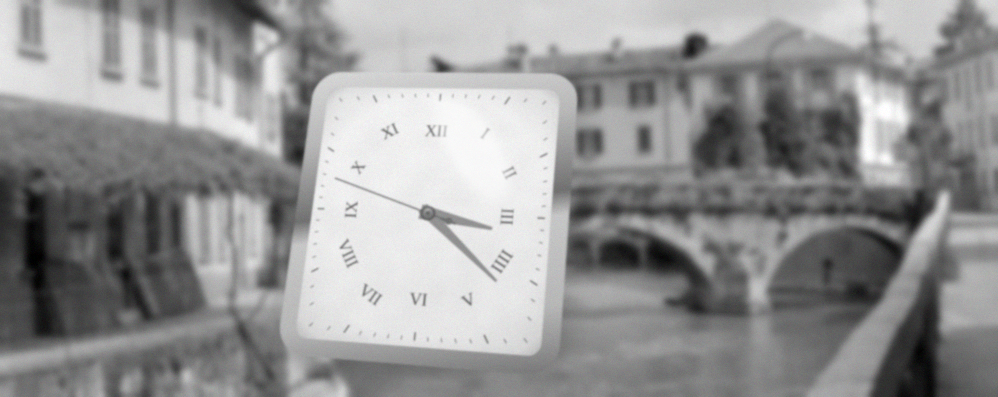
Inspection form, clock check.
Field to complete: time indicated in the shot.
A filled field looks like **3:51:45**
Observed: **3:21:48**
